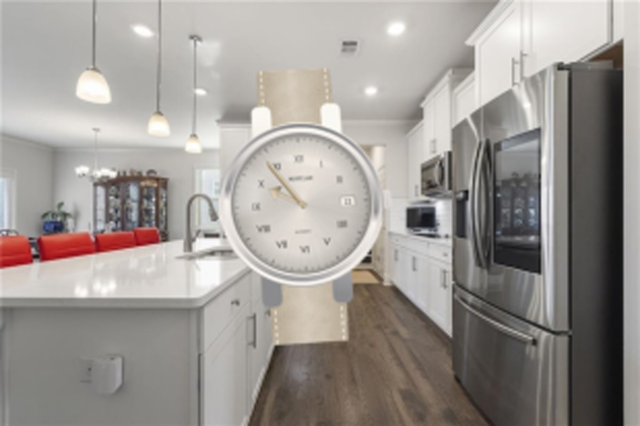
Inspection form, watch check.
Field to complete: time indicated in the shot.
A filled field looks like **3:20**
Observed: **9:54**
